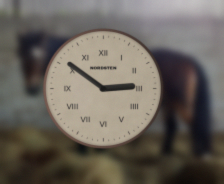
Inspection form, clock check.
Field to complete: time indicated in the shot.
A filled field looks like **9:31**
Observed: **2:51**
